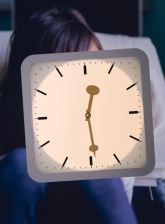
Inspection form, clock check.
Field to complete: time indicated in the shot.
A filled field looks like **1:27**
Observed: **12:29**
